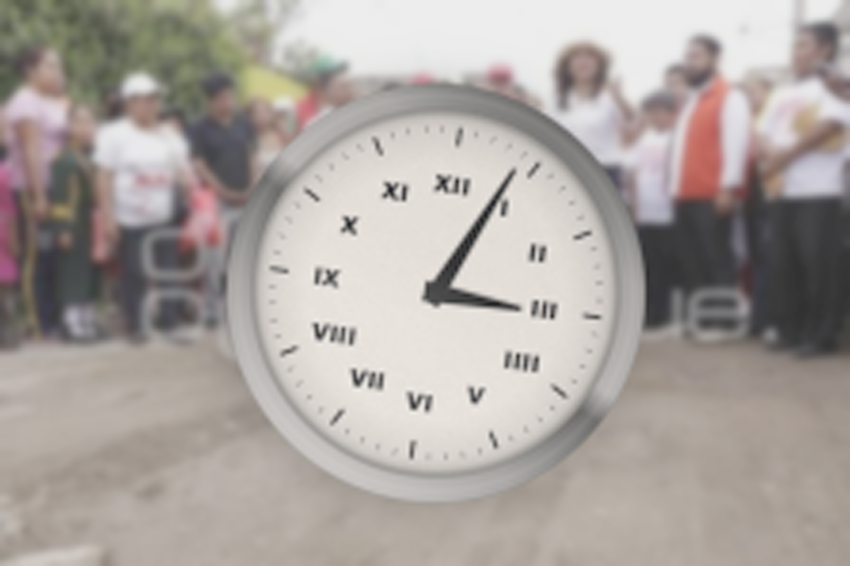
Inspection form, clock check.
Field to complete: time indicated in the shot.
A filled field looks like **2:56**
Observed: **3:04**
